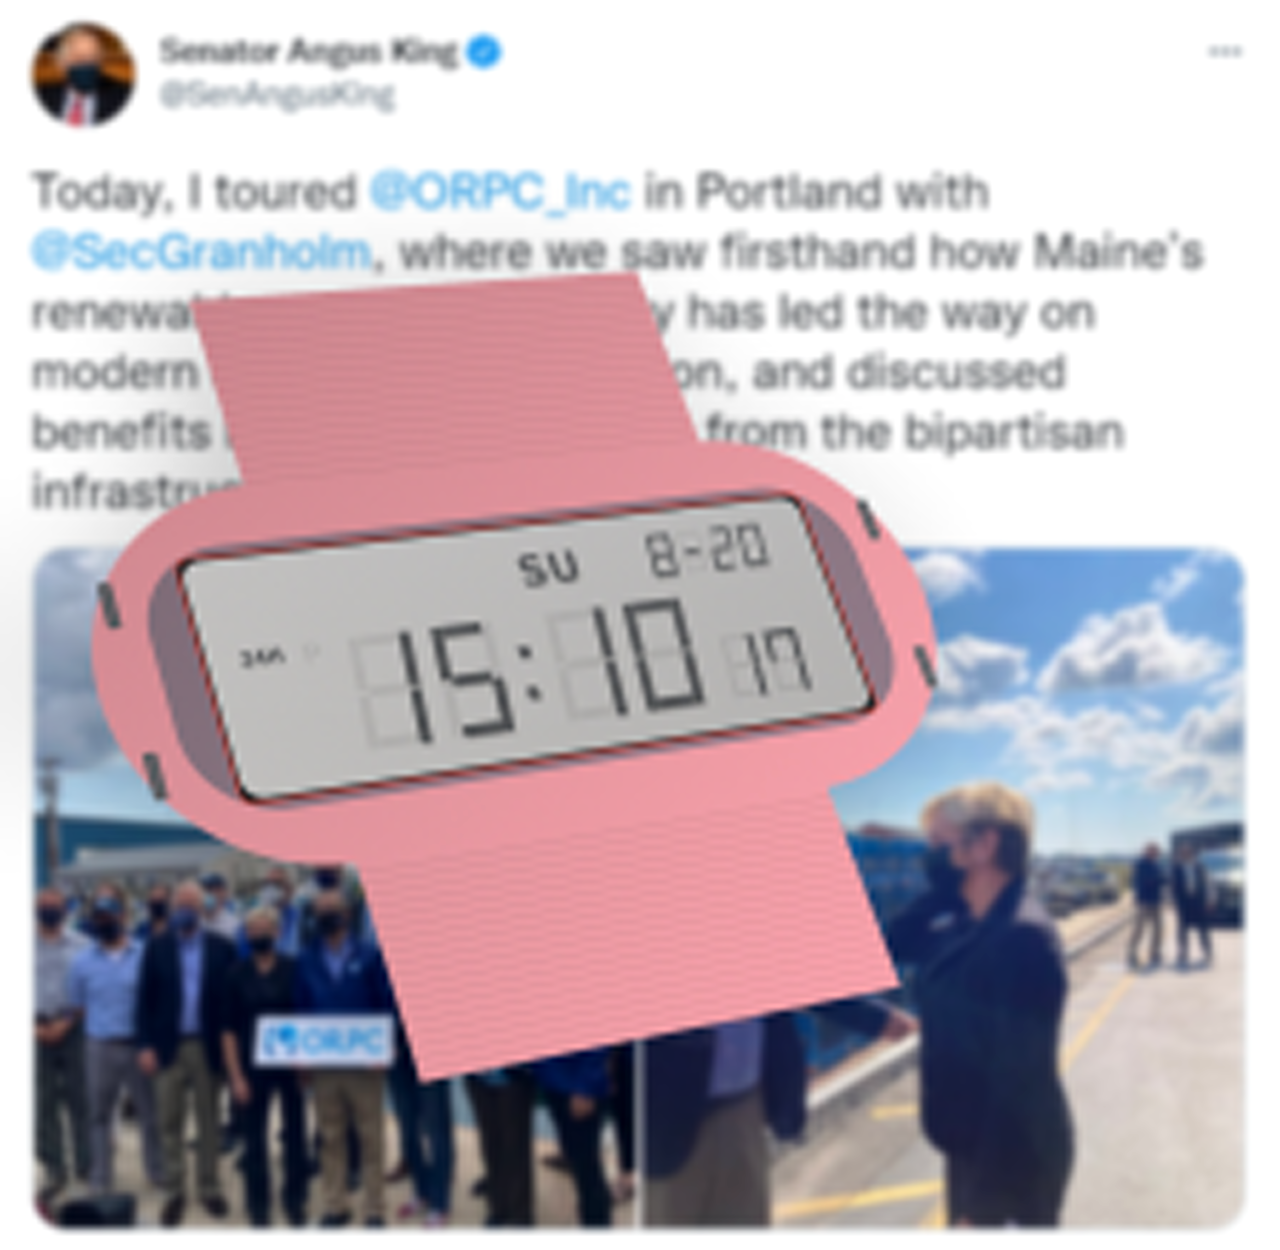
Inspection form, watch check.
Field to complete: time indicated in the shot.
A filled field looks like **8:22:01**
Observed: **15:10:17**
